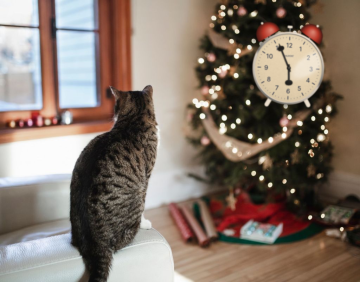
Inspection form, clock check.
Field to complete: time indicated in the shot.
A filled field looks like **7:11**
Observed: **5:56**
